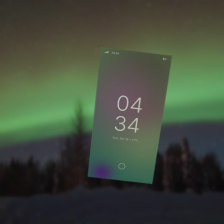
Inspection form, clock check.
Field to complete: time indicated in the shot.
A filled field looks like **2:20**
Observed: **4:34**
